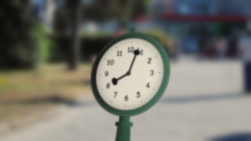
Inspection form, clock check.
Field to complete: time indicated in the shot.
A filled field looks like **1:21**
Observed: **8:03**
